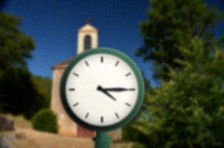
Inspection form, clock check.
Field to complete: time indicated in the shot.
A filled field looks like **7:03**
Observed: **4:15**
